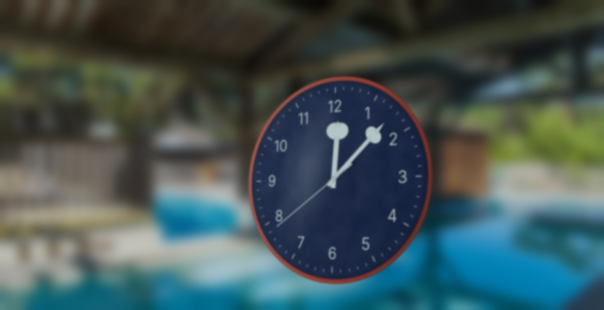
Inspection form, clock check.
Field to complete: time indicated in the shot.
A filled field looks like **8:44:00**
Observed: **12:07:39**
